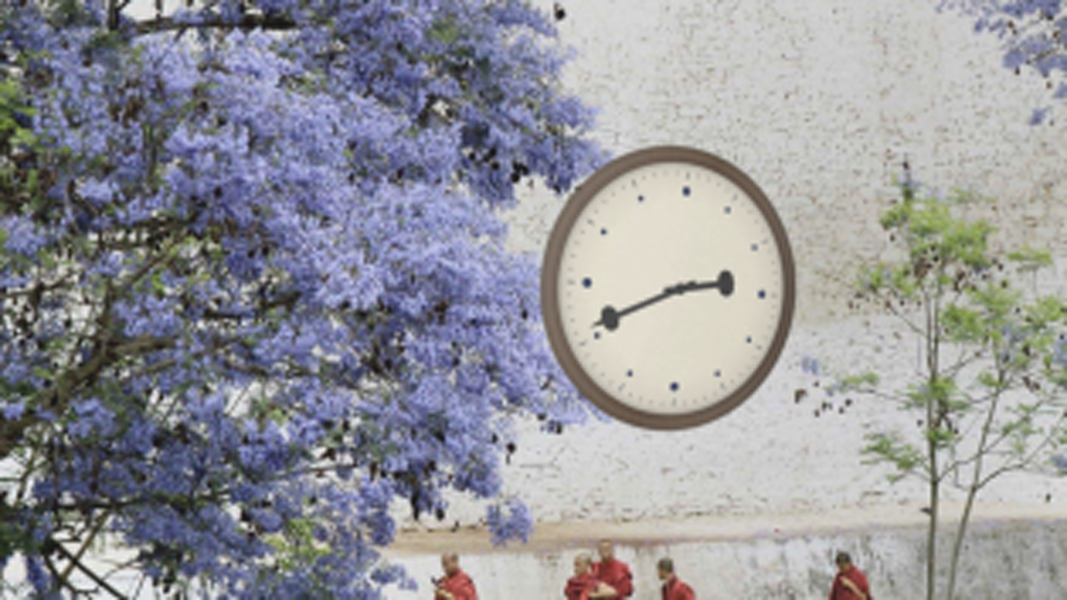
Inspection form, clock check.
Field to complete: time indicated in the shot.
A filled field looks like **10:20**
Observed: **2:41**
